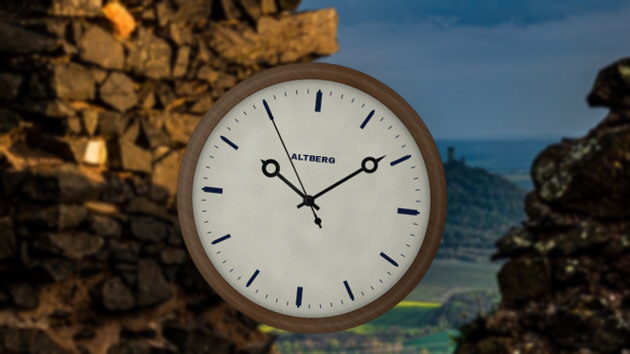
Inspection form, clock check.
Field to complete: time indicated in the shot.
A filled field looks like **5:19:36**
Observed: **10:08:55**
